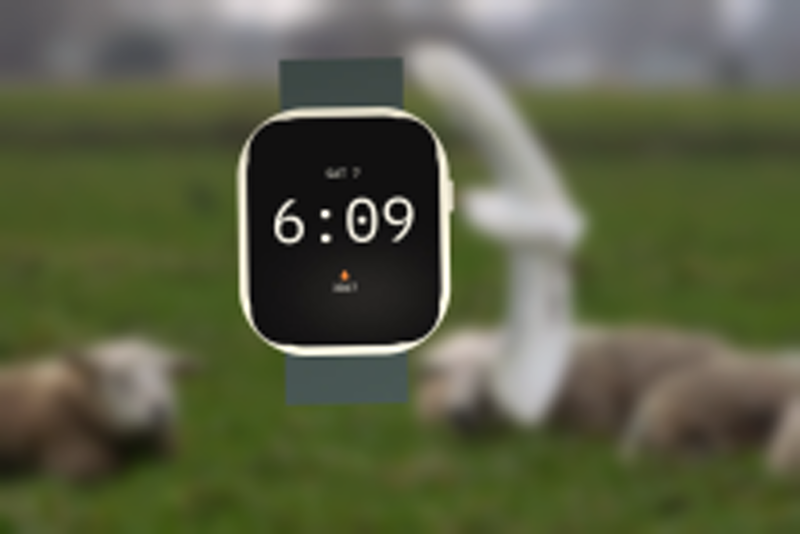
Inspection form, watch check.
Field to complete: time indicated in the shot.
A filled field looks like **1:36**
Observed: **6:09**
